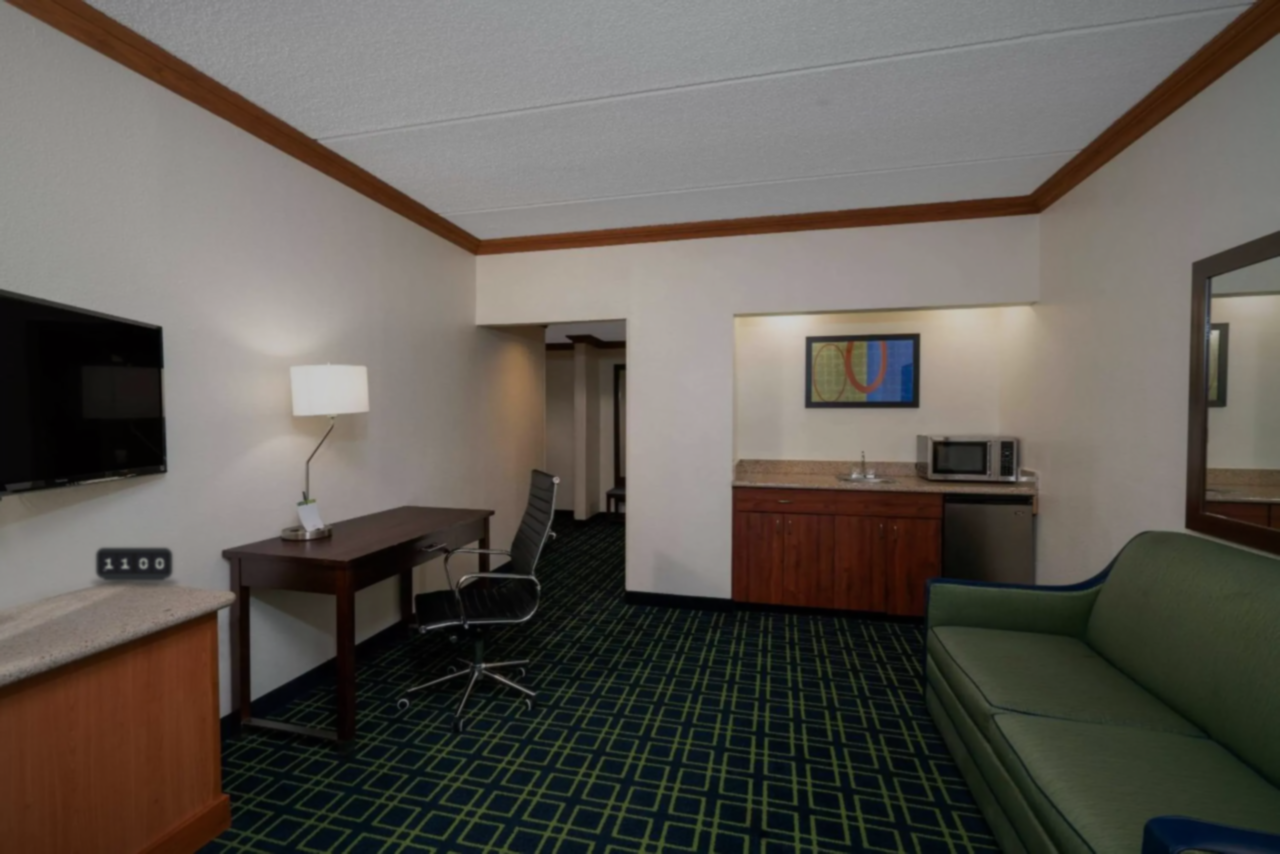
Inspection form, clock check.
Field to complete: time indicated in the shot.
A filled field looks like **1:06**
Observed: **11:00**
